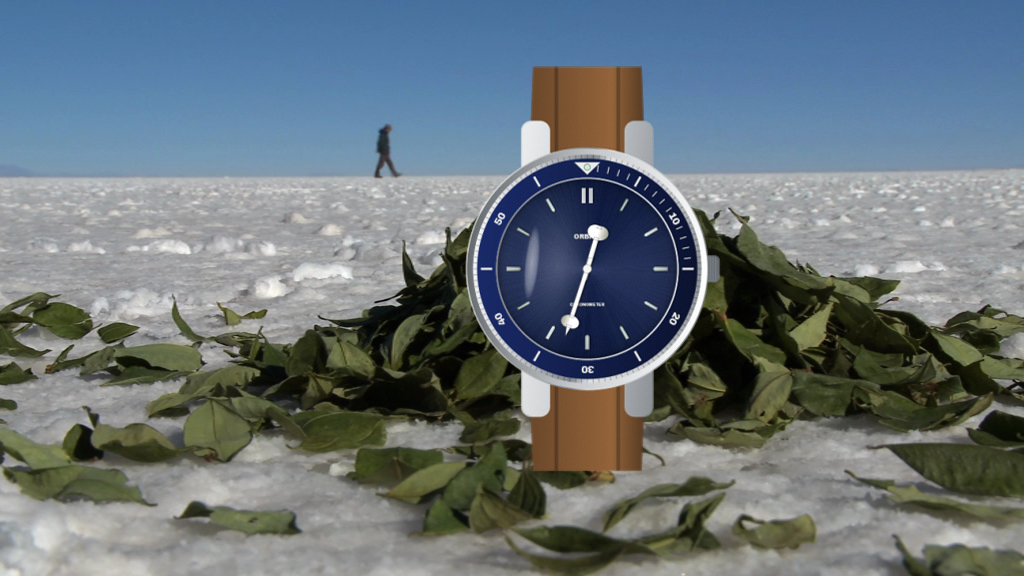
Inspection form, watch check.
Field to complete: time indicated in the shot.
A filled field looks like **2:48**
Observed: **12:33**
